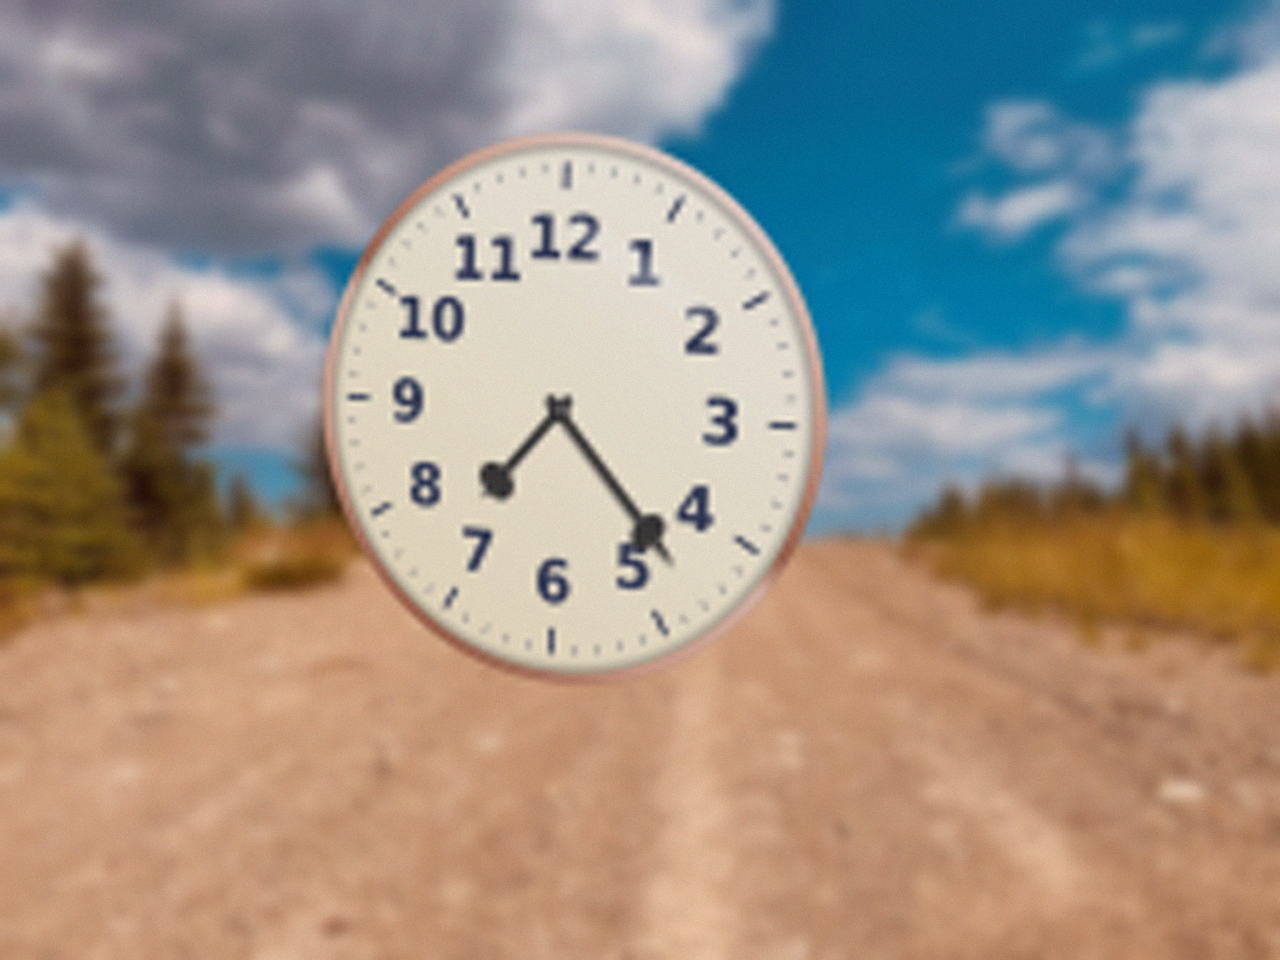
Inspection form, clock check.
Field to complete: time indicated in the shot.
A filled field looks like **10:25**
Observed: **7:23**
